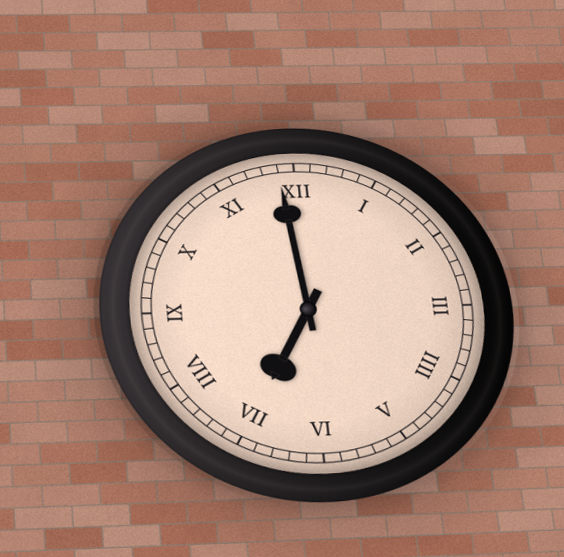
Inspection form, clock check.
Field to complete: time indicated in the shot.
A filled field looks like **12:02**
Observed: **6:59**
